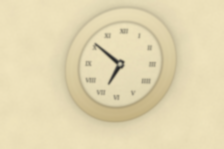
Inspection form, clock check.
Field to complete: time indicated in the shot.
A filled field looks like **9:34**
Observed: **6:51**
